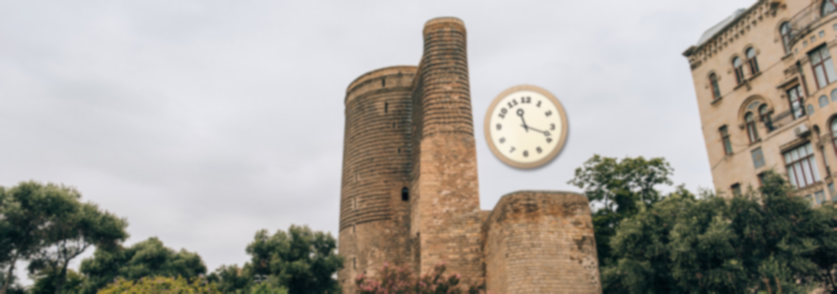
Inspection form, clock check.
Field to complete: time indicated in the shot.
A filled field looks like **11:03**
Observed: **11:18**
